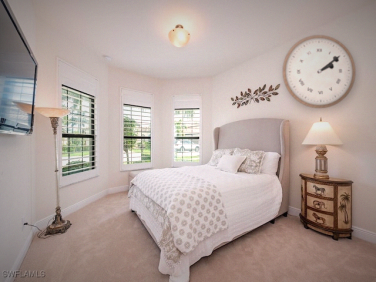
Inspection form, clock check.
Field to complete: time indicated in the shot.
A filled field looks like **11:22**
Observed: **2:09**
